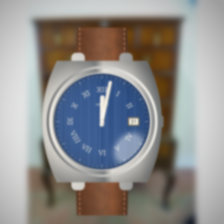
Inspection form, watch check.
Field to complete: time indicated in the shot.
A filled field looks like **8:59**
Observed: **12:02**
